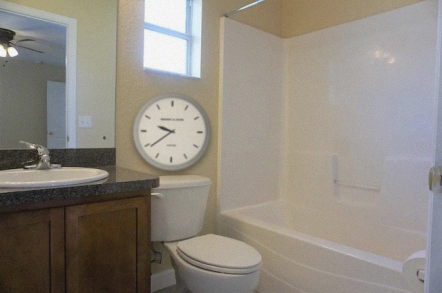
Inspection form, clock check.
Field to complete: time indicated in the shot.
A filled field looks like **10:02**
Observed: **9:39**
